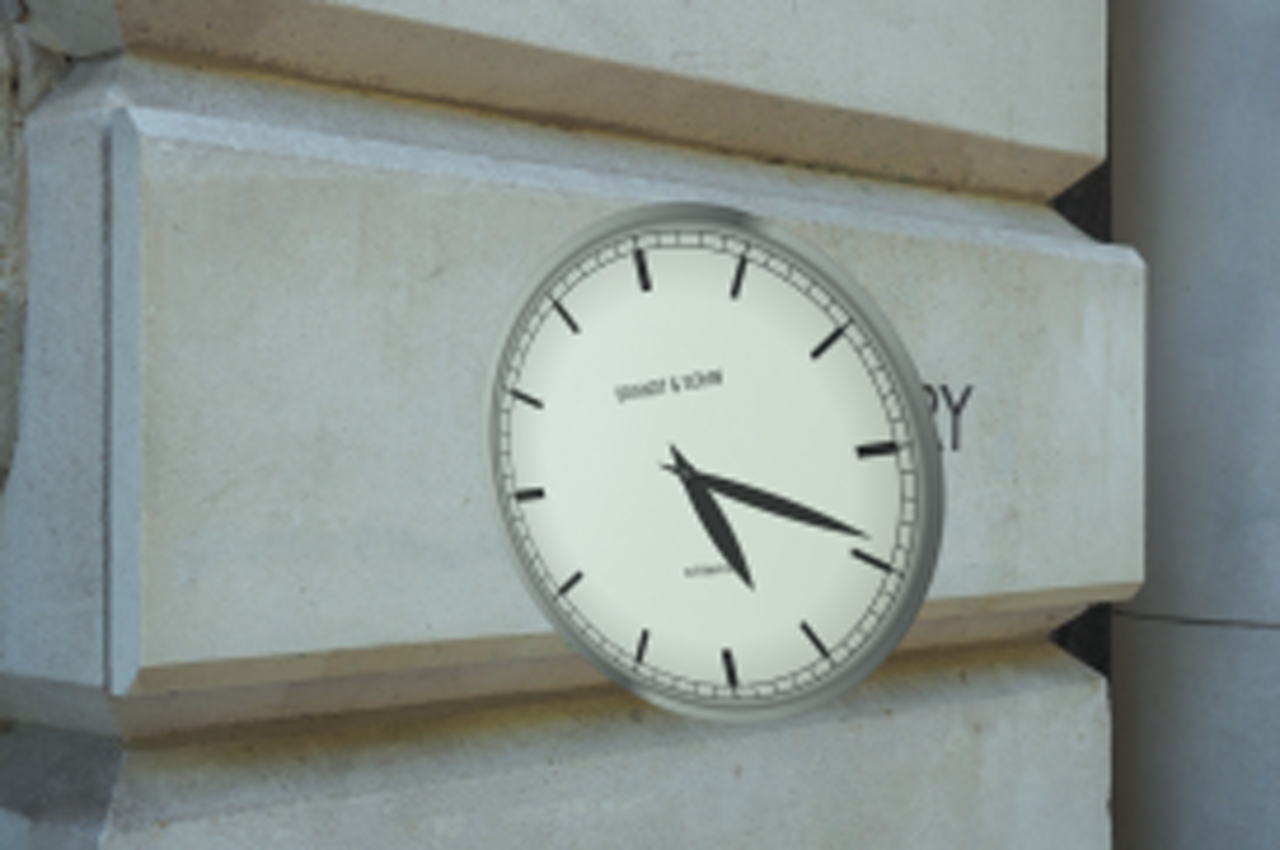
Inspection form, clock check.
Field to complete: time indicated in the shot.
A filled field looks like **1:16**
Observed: **5:19**
